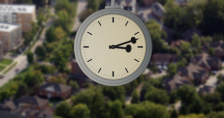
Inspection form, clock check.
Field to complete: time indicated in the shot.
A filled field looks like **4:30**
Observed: **3:12**
